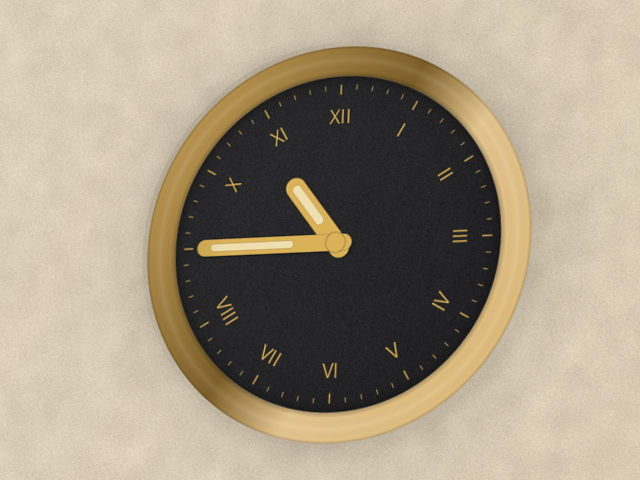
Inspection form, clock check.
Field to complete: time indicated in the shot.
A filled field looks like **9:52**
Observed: **10:45**
